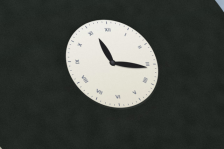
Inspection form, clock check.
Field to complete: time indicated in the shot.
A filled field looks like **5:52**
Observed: **11:16**
